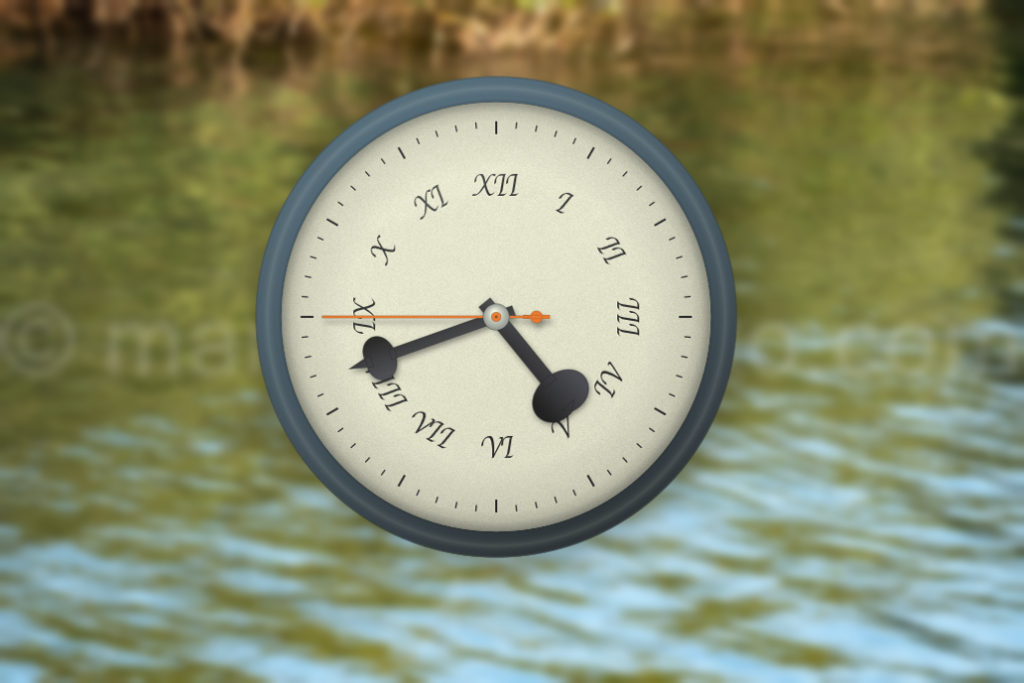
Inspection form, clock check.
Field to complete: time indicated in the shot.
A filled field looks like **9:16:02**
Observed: **4:41:45**
